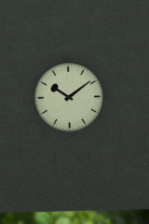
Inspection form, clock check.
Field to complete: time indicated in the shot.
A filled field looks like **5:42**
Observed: **10:09**
